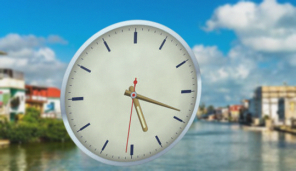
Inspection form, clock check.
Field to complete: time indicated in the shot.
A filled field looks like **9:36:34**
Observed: **5:18:31**
